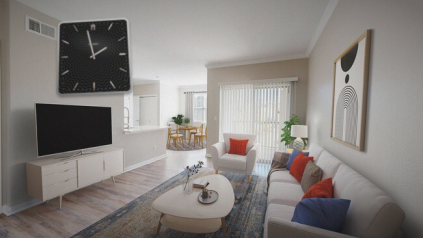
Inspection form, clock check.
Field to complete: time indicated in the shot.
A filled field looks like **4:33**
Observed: **1:58**
